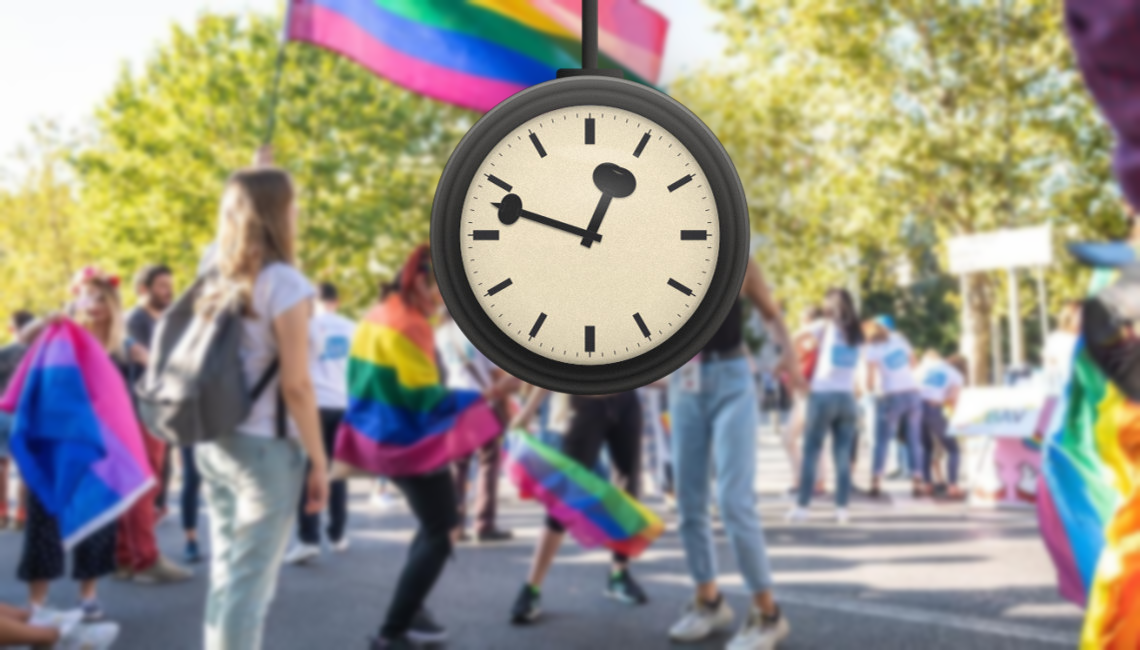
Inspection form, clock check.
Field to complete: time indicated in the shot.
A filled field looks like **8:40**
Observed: **12:48**
